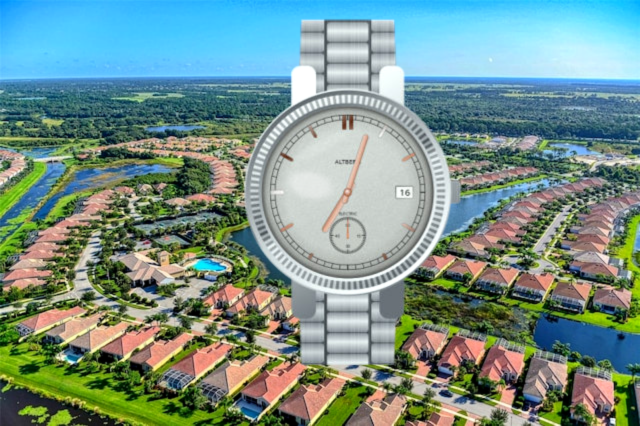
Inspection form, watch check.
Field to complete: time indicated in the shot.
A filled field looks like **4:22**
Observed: **7:03**
